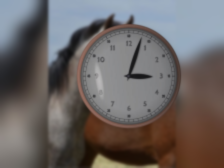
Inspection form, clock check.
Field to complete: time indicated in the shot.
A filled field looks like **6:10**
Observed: **3:03**
